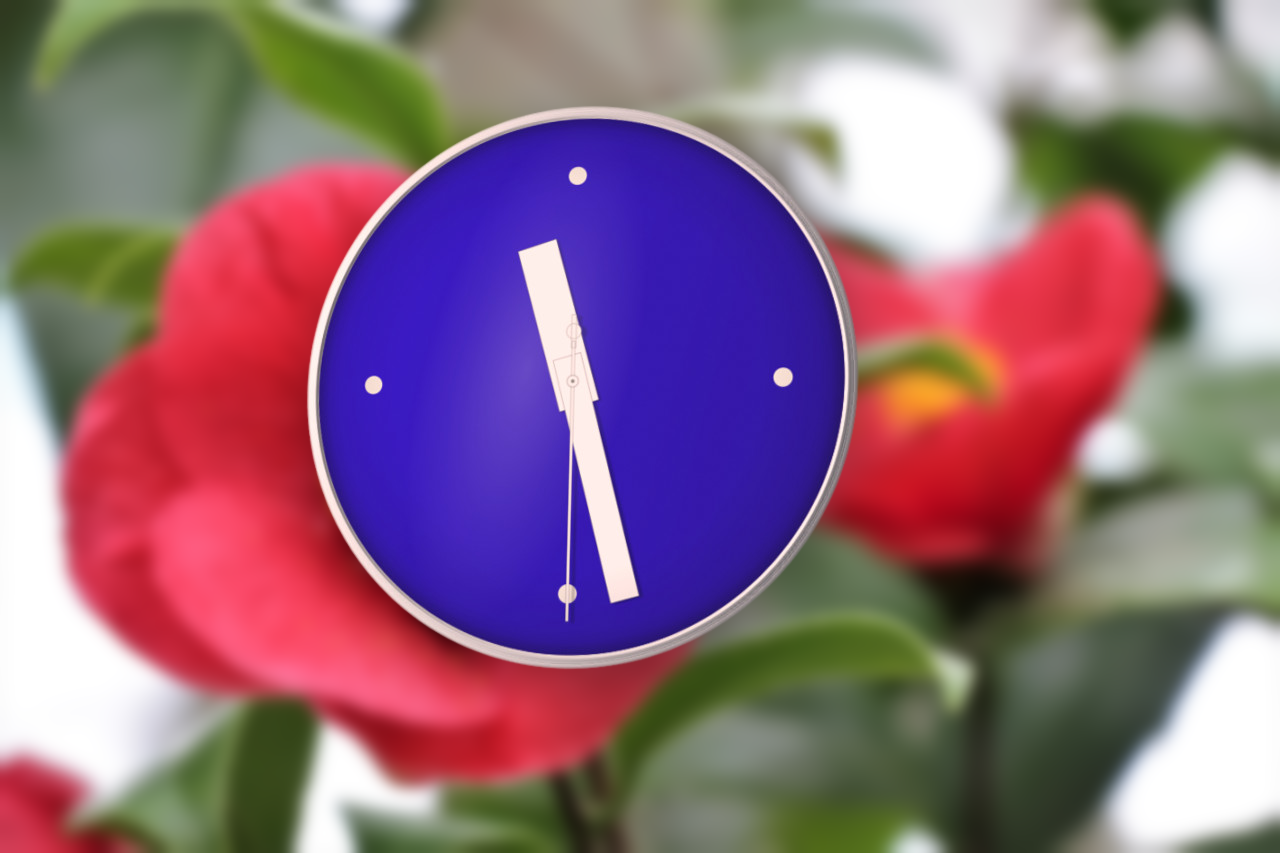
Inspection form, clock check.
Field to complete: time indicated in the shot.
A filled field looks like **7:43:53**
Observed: **11:27:30**
